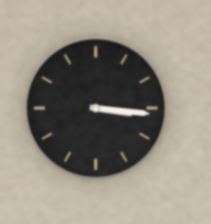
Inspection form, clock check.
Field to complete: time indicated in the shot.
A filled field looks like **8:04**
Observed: **3:16**
